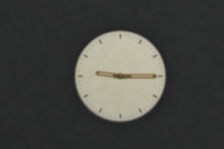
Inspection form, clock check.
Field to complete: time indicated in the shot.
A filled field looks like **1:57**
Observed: **9:15**
